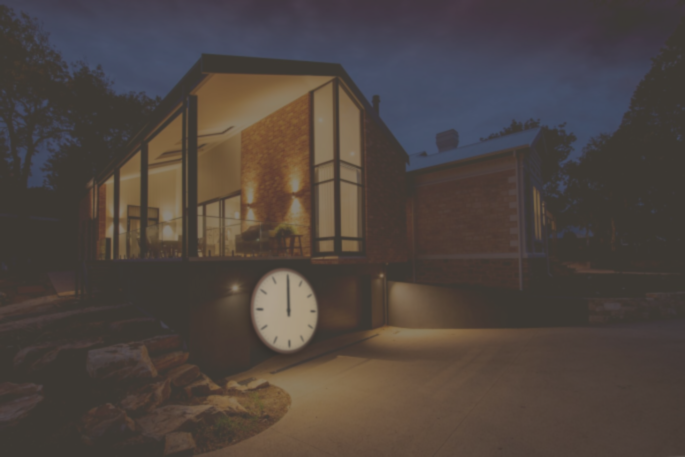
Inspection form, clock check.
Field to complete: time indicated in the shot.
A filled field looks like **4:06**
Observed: **12:00**
